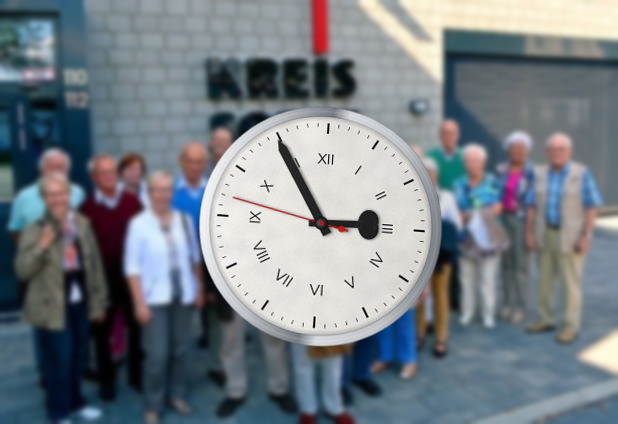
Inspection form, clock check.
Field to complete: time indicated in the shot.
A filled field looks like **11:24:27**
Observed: **2:54:47**
